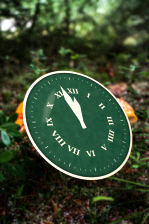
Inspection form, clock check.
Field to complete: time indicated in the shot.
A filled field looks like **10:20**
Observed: **11:57**
